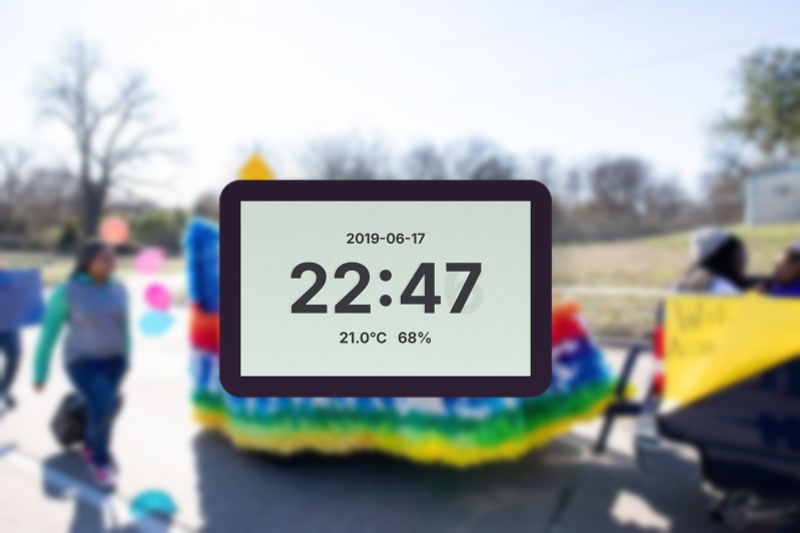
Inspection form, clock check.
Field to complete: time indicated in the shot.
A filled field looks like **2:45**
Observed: **22:47**
